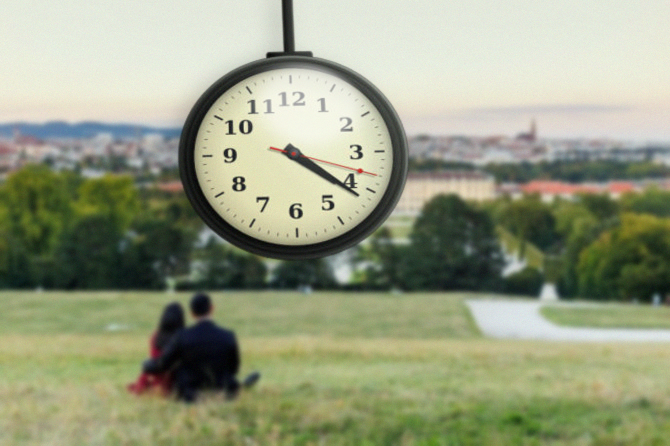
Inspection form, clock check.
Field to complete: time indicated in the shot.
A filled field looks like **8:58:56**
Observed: **4:21:18**
